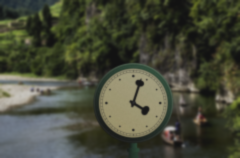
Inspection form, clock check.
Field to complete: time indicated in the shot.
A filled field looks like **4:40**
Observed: **4:03**
